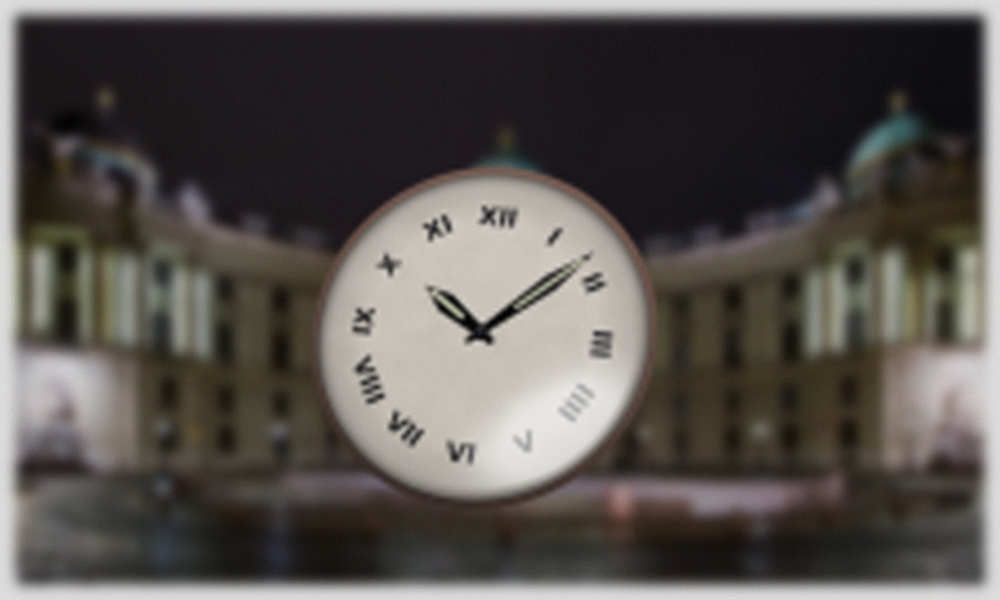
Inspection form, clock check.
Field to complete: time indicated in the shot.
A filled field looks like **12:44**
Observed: **10:08**
